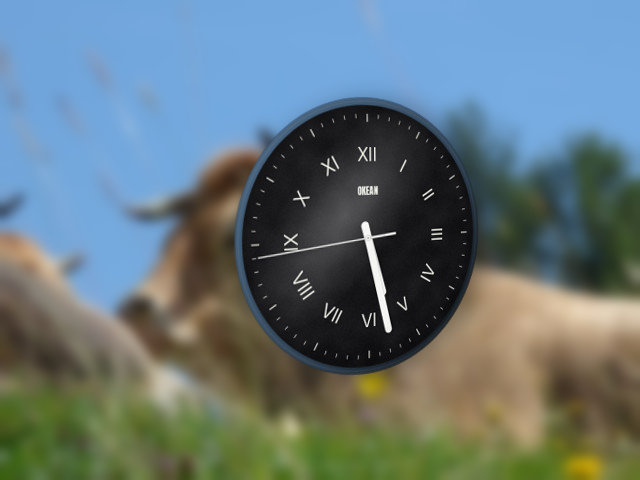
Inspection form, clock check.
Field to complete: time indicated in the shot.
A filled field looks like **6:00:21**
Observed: **5:27:44**
